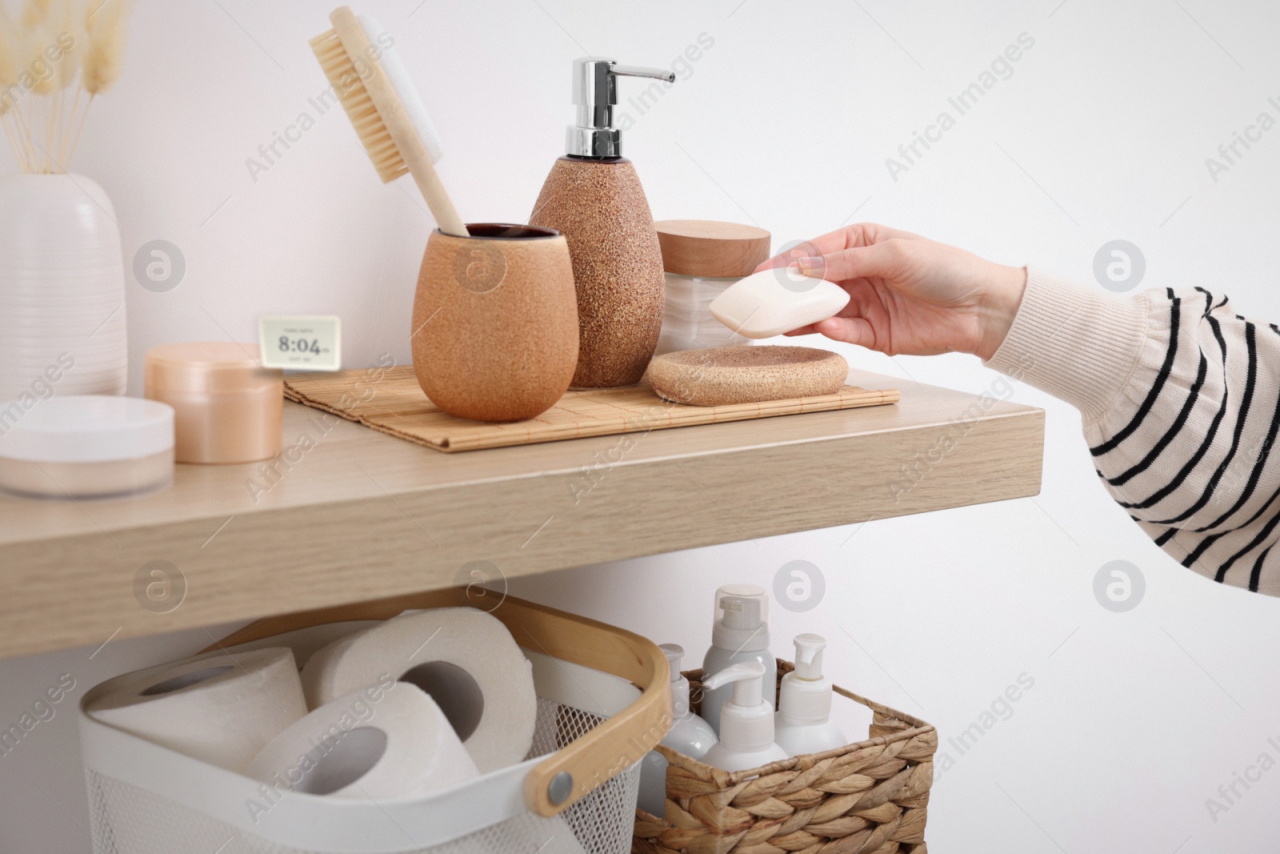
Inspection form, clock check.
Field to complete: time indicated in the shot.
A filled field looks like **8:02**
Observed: **8:04**
